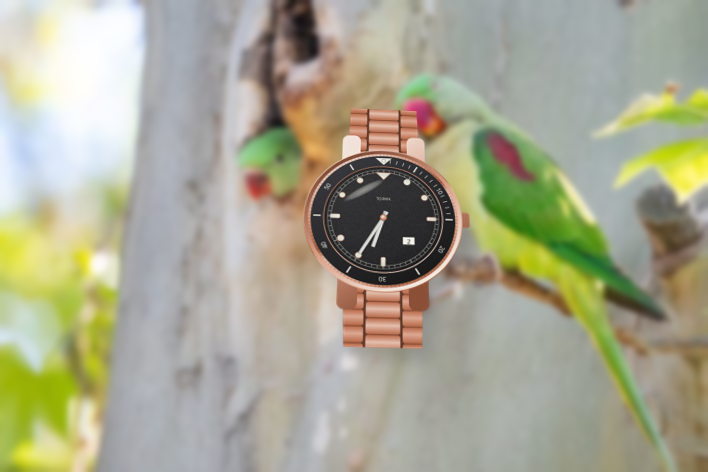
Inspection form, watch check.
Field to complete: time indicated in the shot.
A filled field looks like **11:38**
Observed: **6:35**
